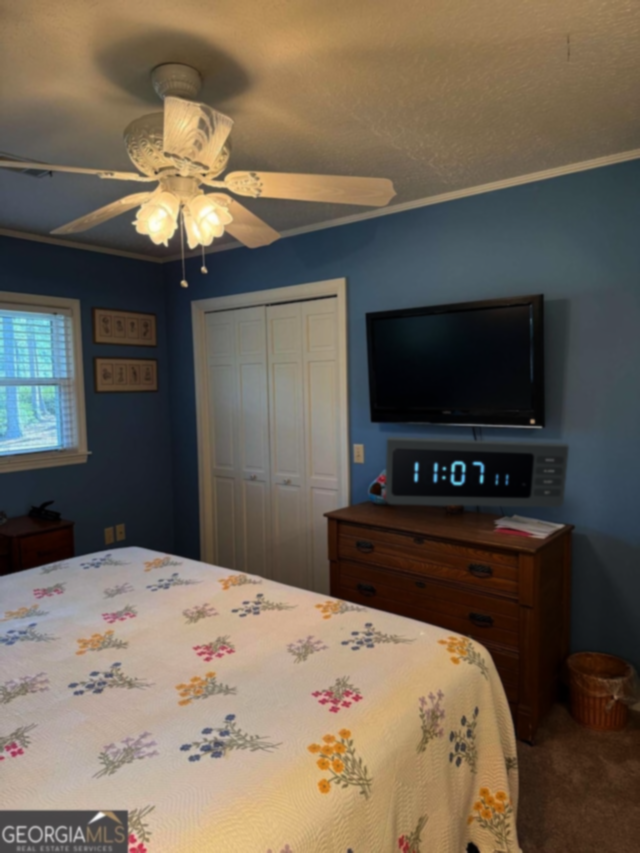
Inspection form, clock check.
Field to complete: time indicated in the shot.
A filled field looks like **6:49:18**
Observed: **11:07:11**
